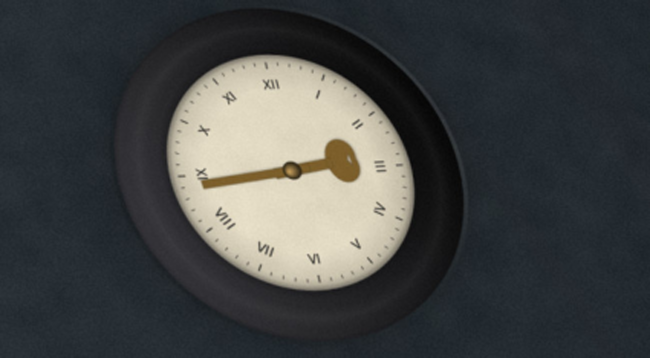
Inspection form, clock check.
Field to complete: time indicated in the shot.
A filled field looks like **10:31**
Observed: **2:44**
